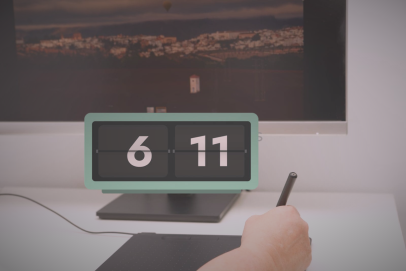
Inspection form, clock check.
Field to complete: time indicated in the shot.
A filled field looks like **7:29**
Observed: **6:11**
